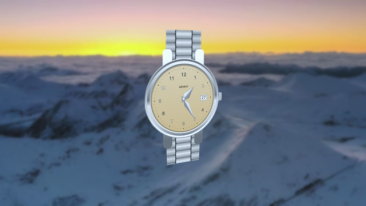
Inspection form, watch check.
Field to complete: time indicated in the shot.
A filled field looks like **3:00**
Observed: **1:25**
